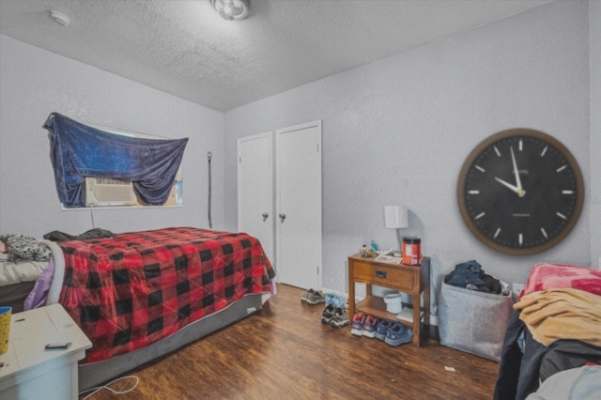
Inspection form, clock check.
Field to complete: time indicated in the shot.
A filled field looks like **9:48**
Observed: **9:58**
